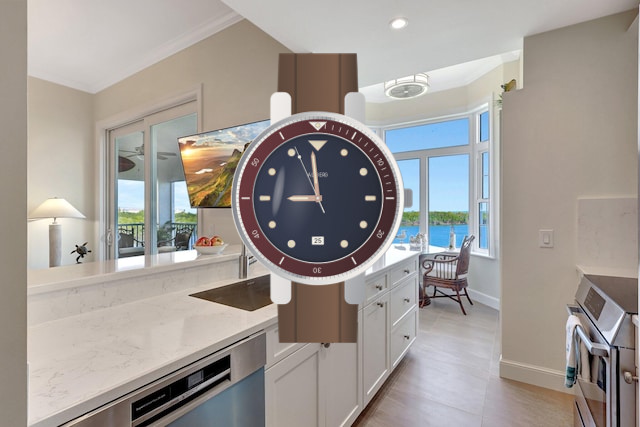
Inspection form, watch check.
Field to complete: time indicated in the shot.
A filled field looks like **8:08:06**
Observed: **8:58:56**
